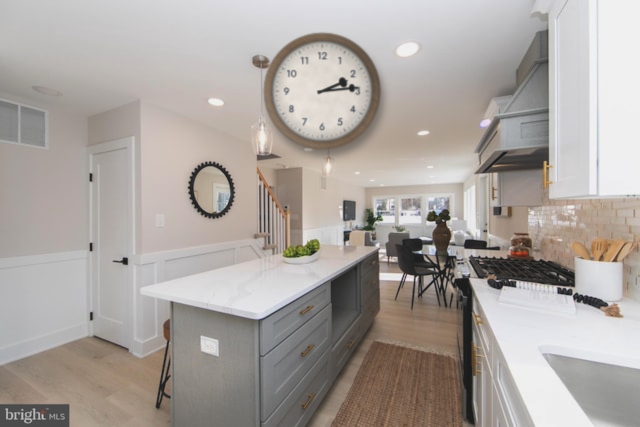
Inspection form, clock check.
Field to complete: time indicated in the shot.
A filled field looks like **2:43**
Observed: **2:14**
